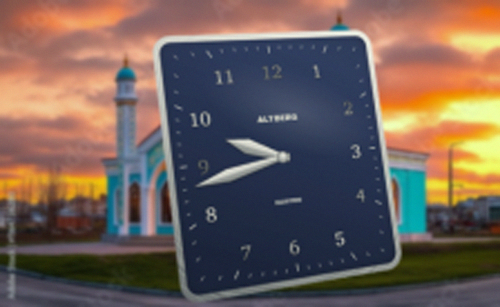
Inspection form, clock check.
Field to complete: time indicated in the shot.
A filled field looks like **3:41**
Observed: **9:43**
